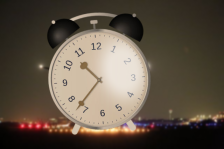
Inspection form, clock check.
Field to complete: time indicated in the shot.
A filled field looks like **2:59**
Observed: **10:37**
